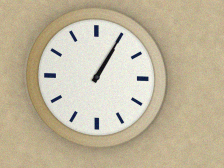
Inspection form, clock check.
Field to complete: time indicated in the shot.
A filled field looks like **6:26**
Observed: **1:05**
